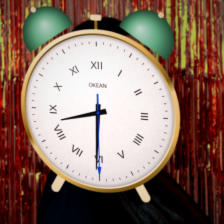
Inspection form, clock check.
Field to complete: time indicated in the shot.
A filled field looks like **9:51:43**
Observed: **8:30:30**
